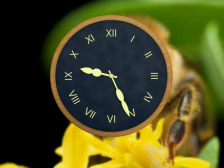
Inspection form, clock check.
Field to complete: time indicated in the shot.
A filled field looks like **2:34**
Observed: **9:26**
